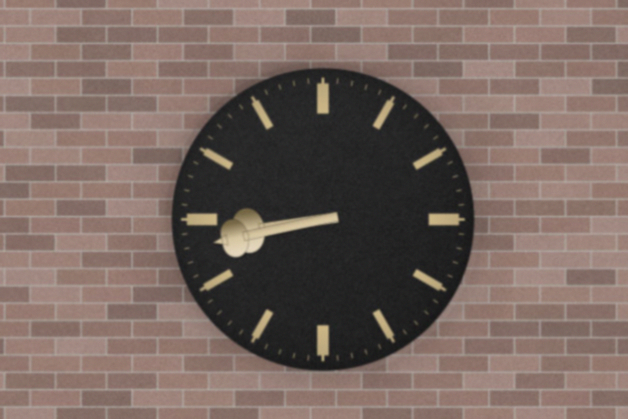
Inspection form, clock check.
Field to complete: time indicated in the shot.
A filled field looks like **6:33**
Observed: **8:43**
